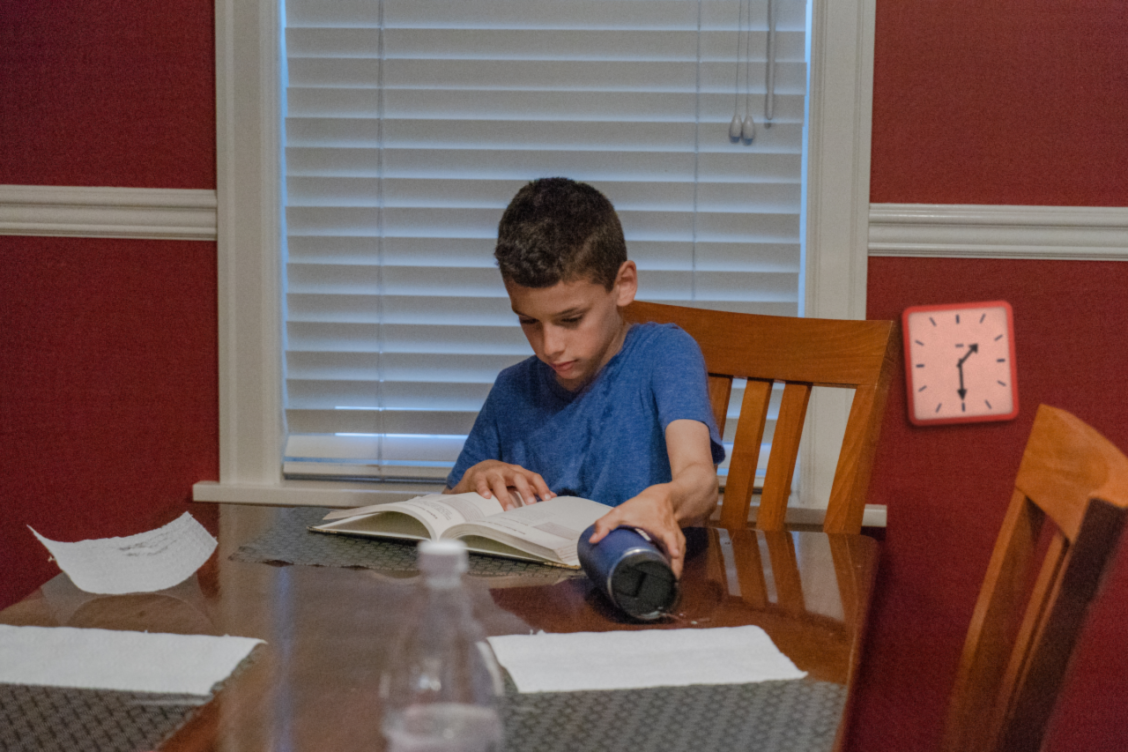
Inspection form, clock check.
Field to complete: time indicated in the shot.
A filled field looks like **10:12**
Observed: **1:30**
